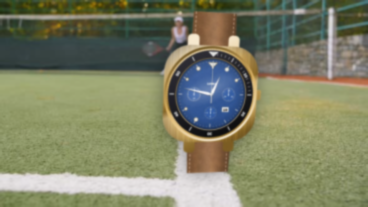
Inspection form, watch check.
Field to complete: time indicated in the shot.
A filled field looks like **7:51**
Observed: **12:47**
